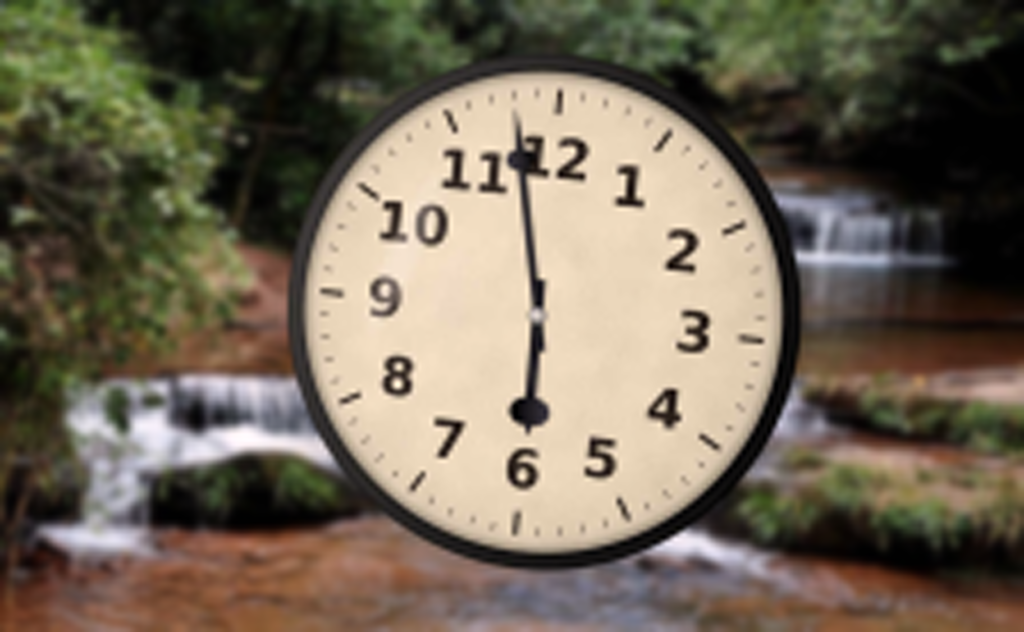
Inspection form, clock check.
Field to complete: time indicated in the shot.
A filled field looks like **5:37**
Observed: **5:58**
